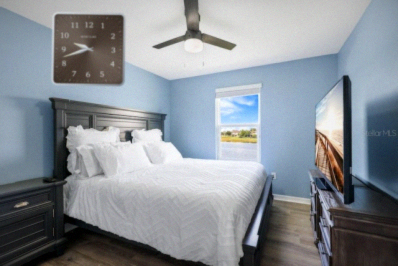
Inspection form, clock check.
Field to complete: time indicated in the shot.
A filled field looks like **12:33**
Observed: **9:42**
